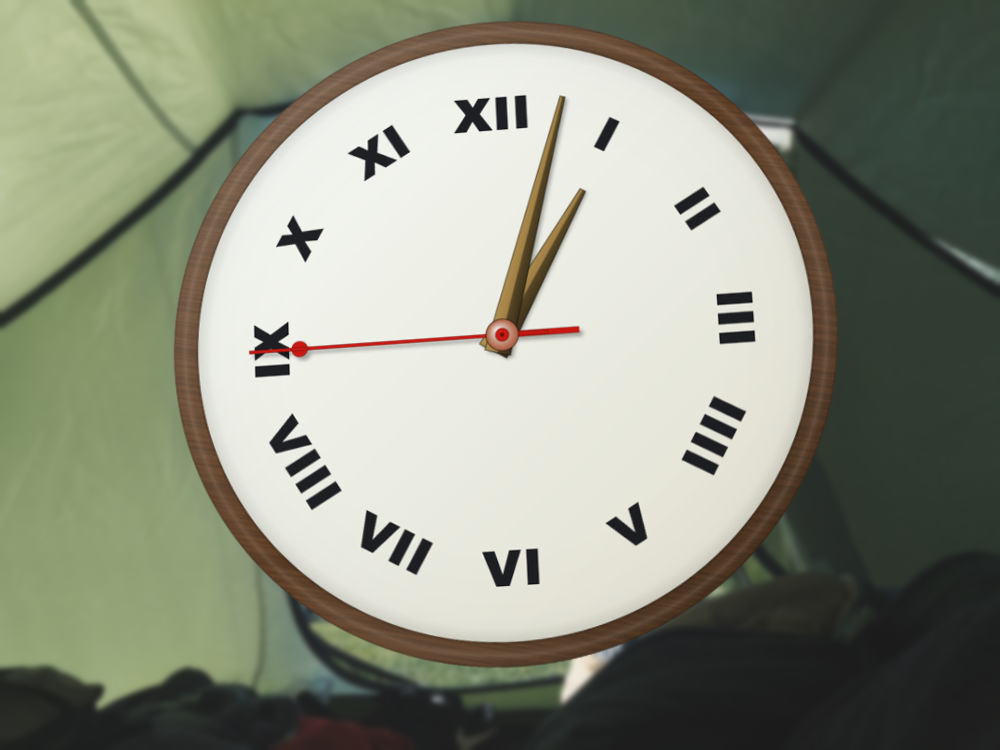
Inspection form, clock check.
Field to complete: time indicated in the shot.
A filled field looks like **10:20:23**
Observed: **1:02:45**
